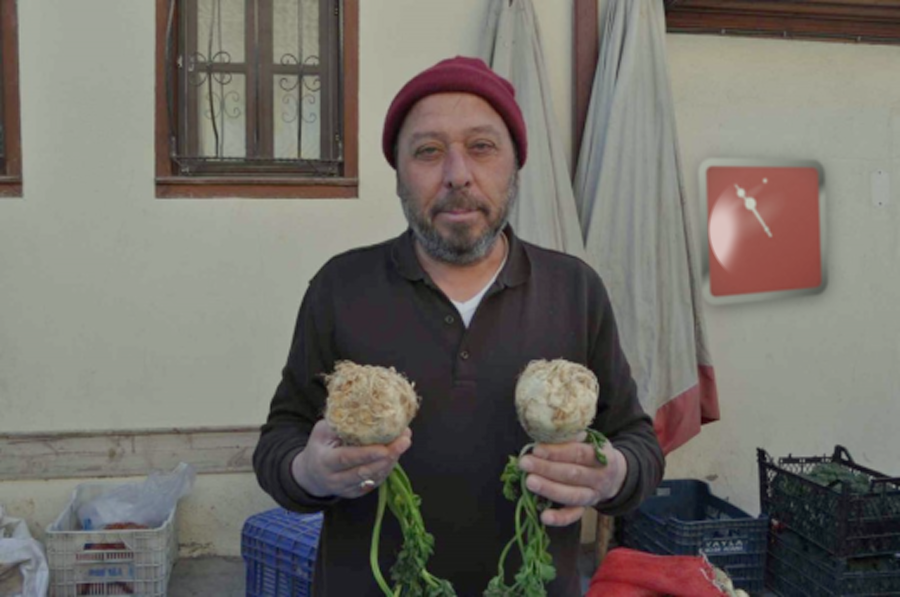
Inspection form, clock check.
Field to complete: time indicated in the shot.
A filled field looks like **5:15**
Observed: **10:54**
